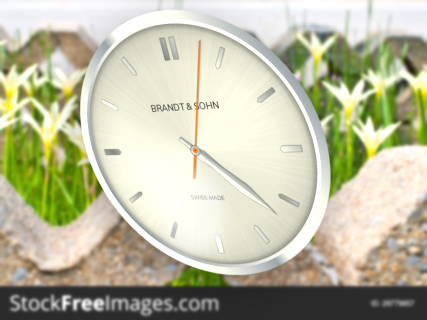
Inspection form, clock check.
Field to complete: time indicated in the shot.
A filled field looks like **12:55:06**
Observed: **4:22:03**
